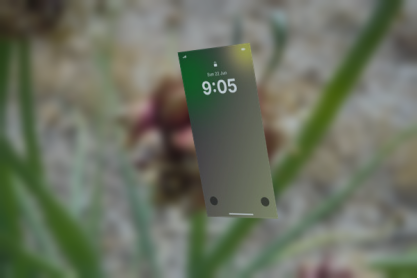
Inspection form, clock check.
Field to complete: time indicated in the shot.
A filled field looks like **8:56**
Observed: **9:05**
